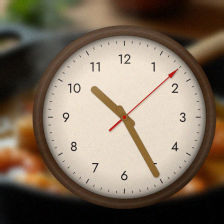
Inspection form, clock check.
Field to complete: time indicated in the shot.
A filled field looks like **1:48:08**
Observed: **10:25:08**
